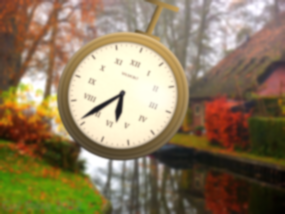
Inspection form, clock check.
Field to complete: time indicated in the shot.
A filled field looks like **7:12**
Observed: **5:36**
